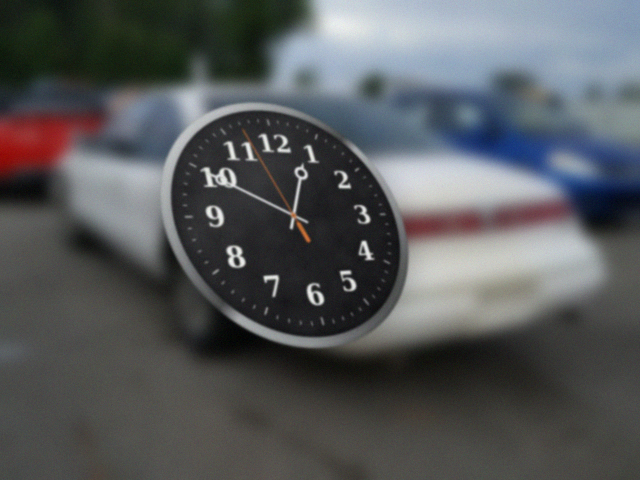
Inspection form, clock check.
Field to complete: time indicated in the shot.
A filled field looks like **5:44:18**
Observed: **12:49:57**
